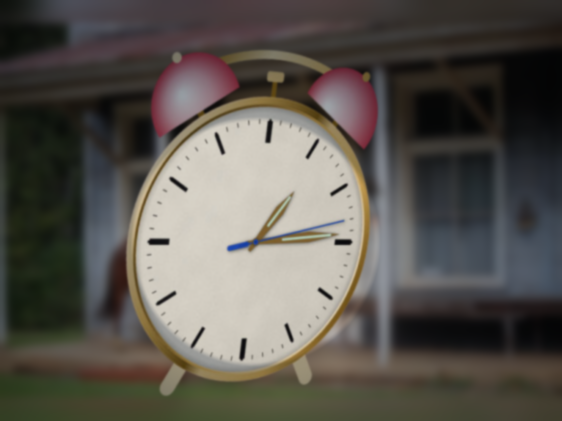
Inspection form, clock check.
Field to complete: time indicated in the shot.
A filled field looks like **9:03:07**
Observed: **1:14:13**
